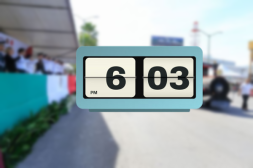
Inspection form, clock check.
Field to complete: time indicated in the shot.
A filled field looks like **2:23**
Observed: **6:03**
